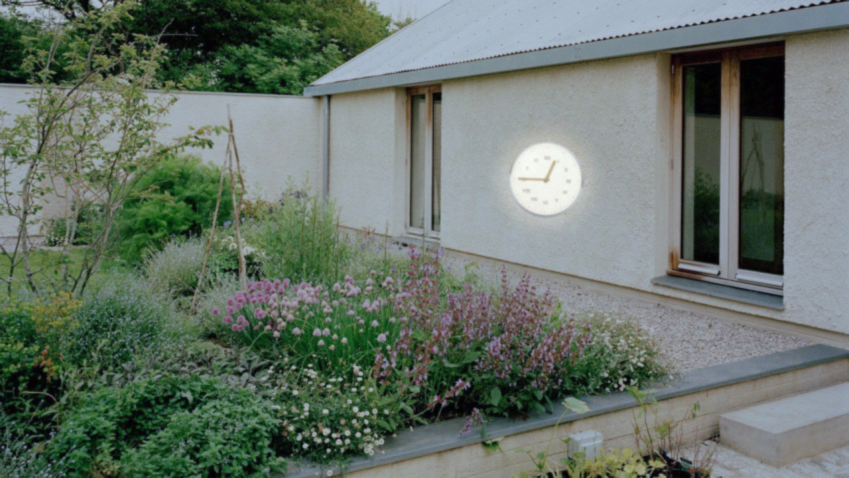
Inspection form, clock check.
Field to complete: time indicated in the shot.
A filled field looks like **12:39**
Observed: **12:45**
